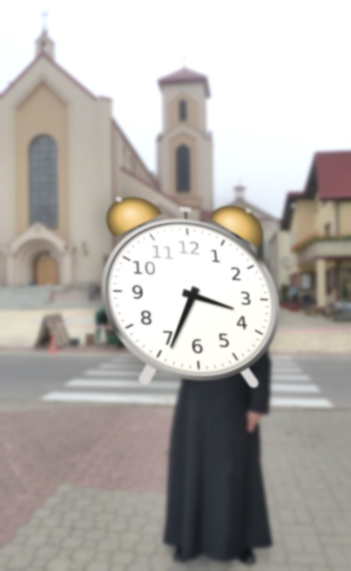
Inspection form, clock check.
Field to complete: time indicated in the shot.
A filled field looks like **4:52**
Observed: **3:34**
